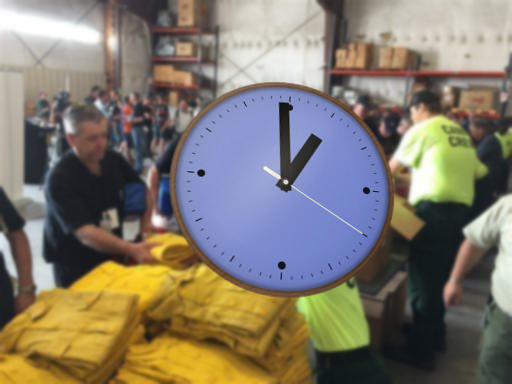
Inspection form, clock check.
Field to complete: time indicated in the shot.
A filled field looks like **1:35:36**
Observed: **12:59:20**
